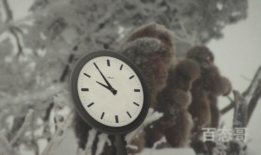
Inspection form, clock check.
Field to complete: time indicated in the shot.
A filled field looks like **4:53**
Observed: **9:55**
